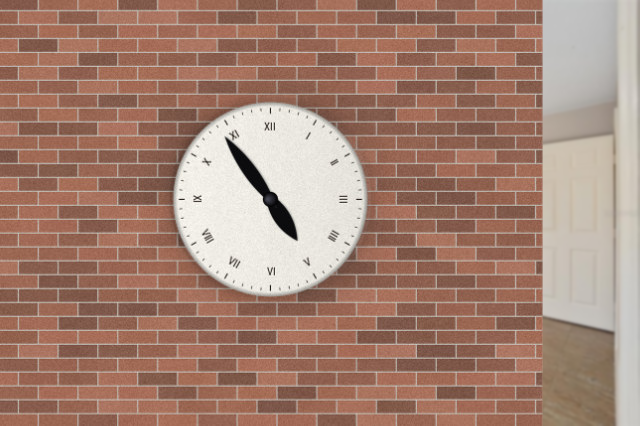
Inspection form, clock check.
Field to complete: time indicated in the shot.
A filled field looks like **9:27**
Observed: **4:54**
